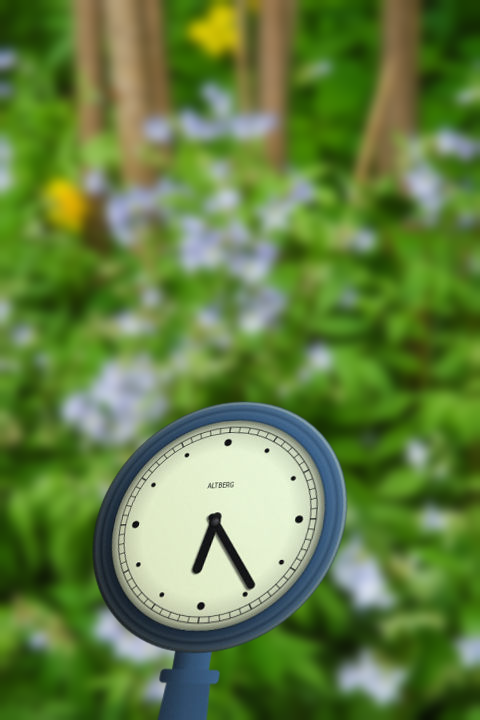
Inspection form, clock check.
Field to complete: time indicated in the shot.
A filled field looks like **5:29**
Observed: **6:24**
